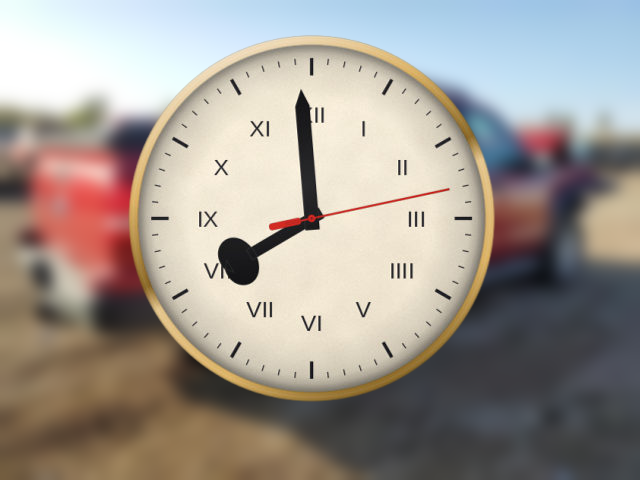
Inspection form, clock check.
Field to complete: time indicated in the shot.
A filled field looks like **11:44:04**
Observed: **7:59:13**
